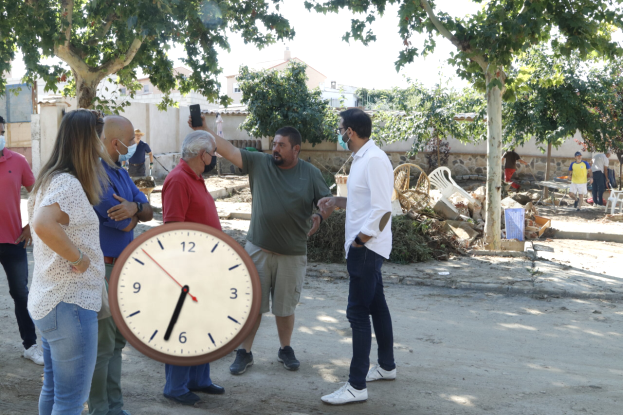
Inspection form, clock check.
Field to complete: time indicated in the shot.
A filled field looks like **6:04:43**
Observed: **6:32:52**
